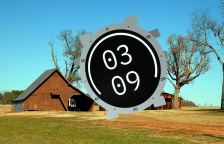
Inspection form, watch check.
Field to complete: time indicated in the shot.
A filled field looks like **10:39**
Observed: **3:09**
